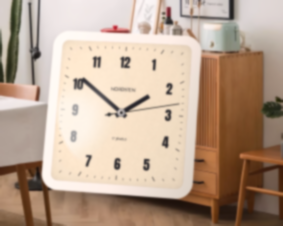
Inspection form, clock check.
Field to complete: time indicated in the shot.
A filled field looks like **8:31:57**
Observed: **1:51:13**
